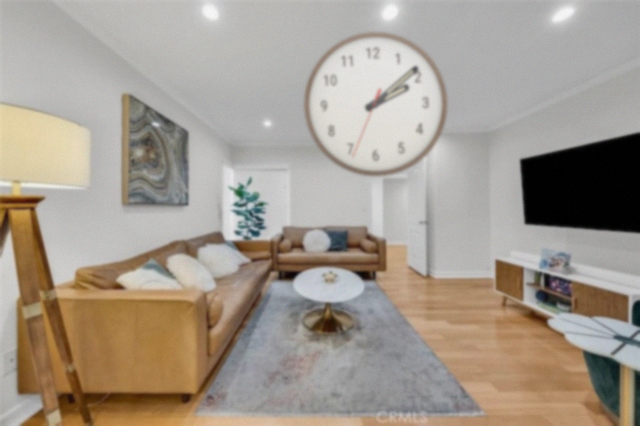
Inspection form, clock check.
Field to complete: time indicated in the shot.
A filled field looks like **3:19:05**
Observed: **2:08:34**
